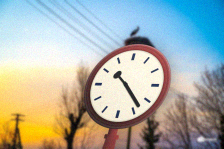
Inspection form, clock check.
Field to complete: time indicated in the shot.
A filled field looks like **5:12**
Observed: **10:23**
